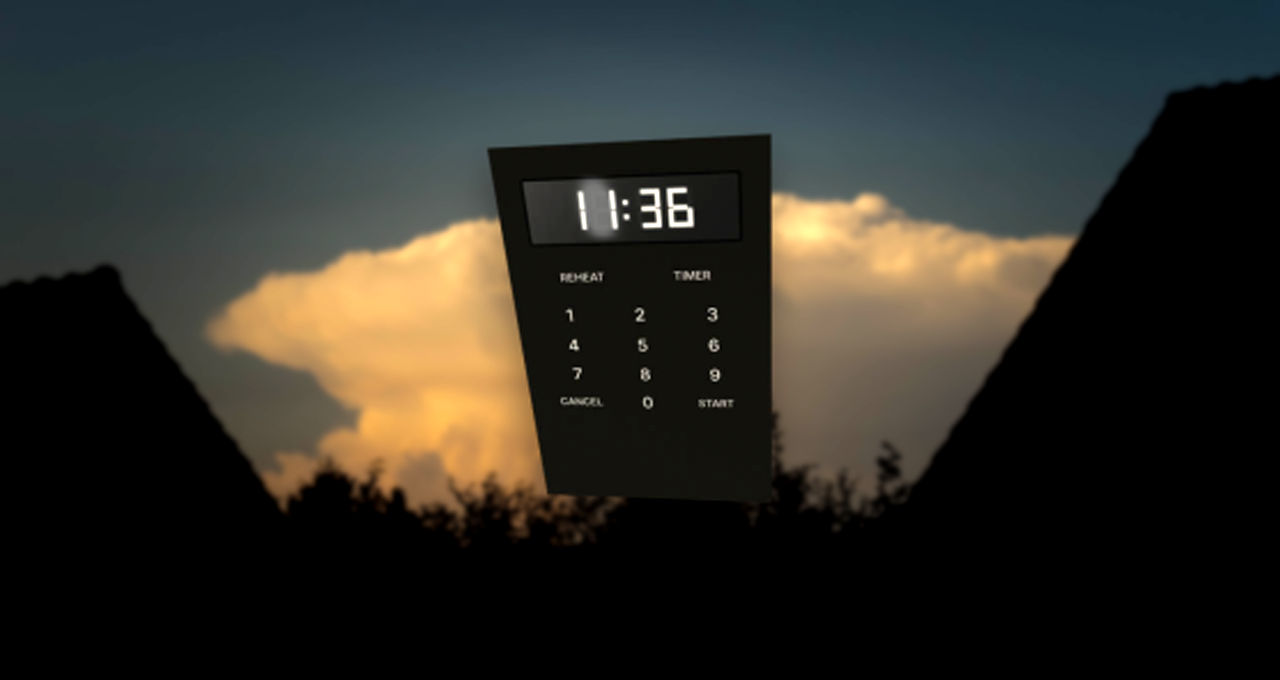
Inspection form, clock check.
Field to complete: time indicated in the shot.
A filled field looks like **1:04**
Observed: **11:36**
